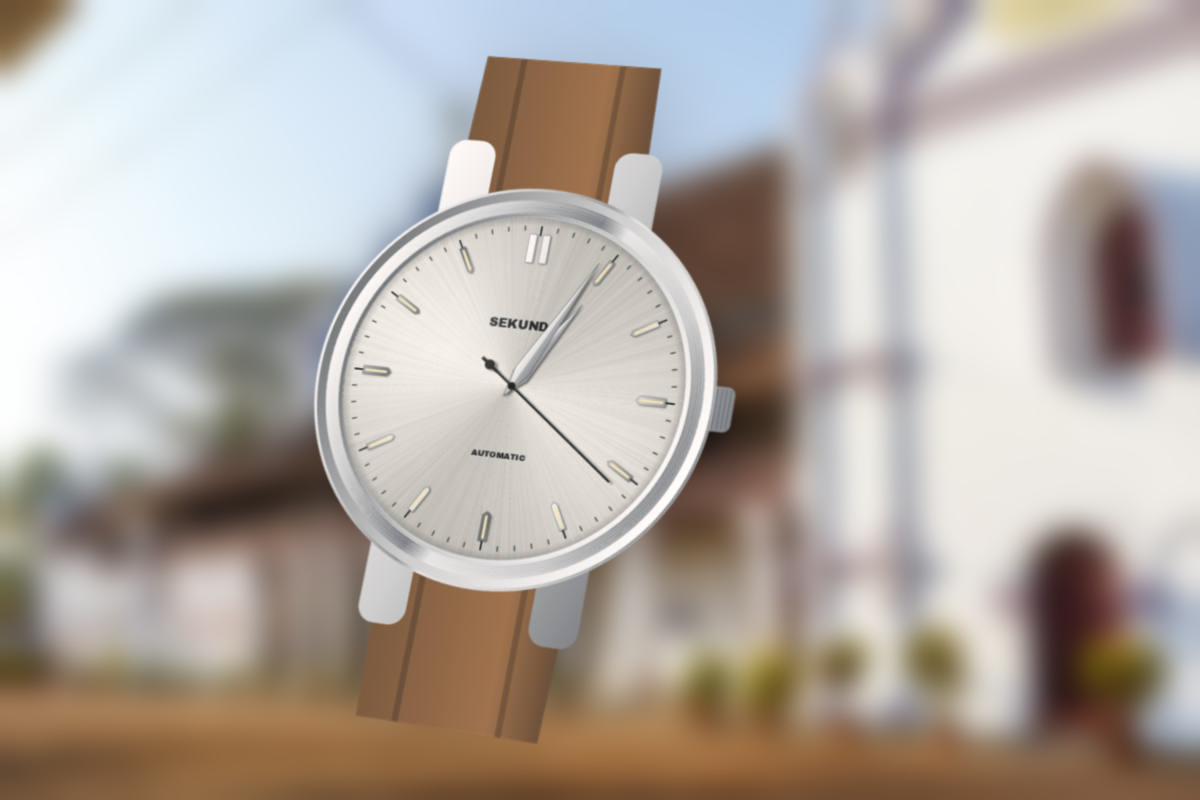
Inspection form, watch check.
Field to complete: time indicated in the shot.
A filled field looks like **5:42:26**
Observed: **1:04:21**
